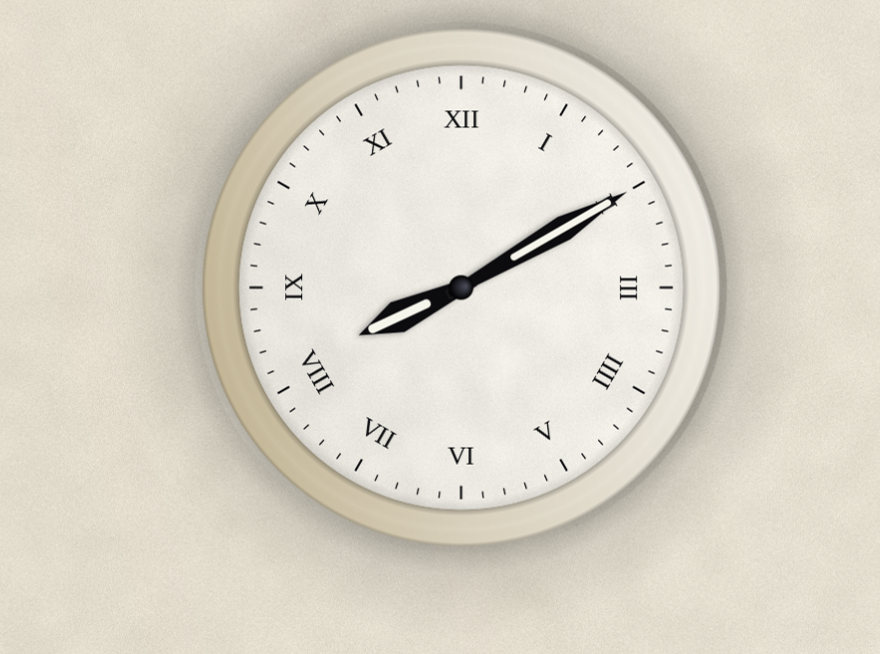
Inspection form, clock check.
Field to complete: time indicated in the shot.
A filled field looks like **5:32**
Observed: **8:10**
